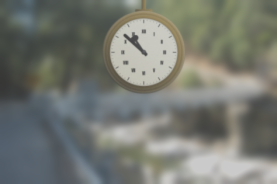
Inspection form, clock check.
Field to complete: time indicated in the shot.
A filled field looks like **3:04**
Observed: **10:52**
